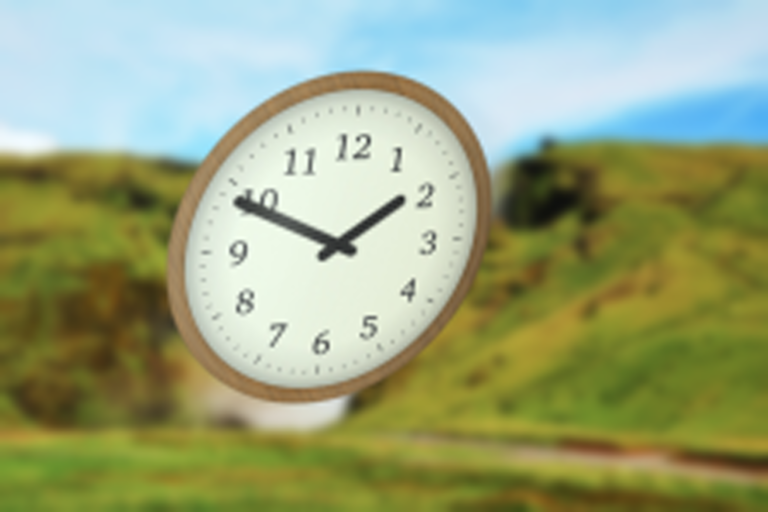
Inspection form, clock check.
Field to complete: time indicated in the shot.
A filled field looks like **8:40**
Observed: **1:49**
